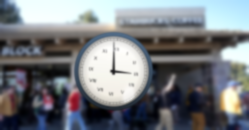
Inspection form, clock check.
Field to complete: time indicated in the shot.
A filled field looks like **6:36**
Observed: **2:59**
